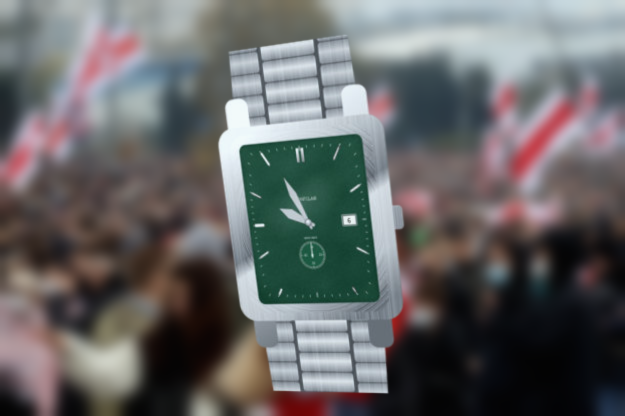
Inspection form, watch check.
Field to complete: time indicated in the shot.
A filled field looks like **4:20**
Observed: **9:56**
